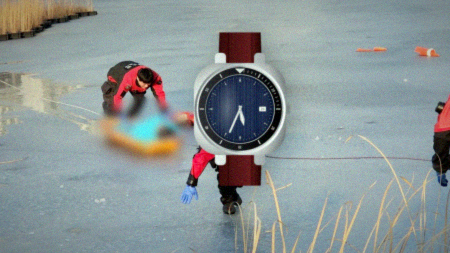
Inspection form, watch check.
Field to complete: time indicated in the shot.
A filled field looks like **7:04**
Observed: **5:34**
